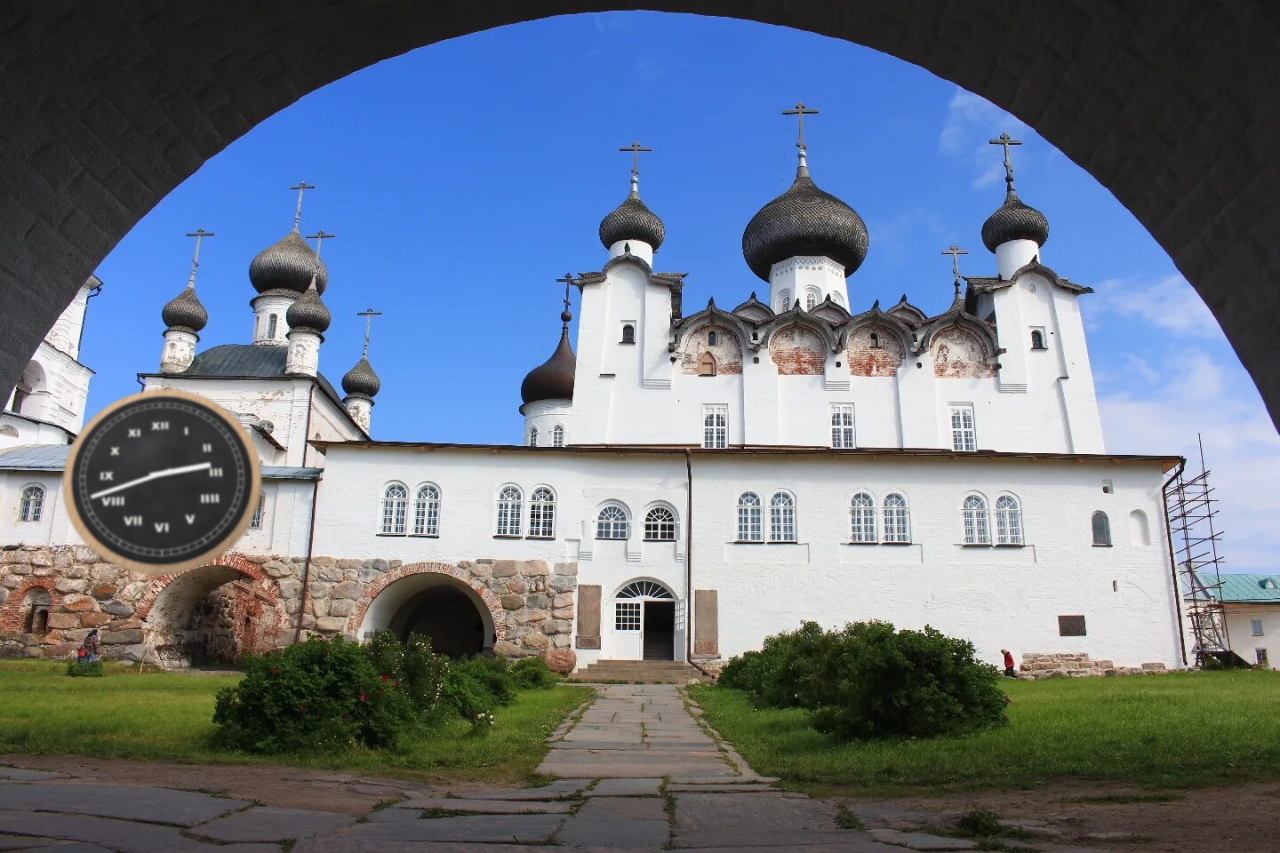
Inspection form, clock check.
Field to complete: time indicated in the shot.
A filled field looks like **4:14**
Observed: **2:42**
